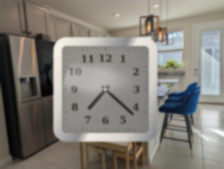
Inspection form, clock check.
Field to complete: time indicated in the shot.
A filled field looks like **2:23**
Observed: **7:22**
